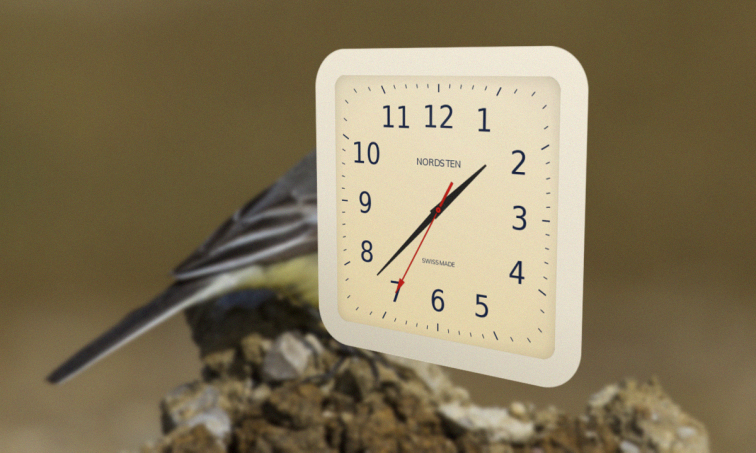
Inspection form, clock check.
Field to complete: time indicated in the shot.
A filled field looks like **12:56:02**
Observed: **1:37:35**
